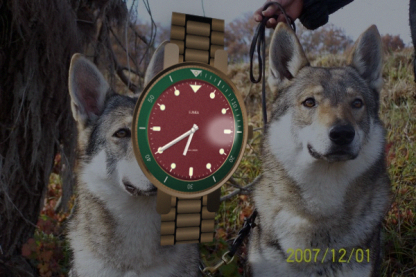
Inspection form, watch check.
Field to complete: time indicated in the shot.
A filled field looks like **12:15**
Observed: **6:40**
